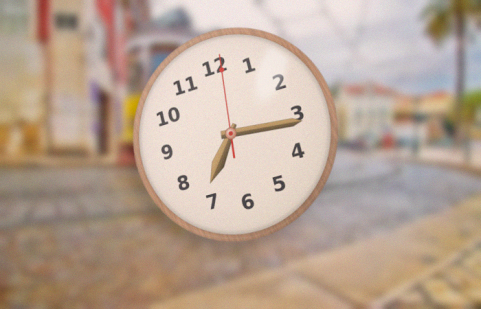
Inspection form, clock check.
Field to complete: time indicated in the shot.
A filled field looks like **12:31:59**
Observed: **7:16:01**
